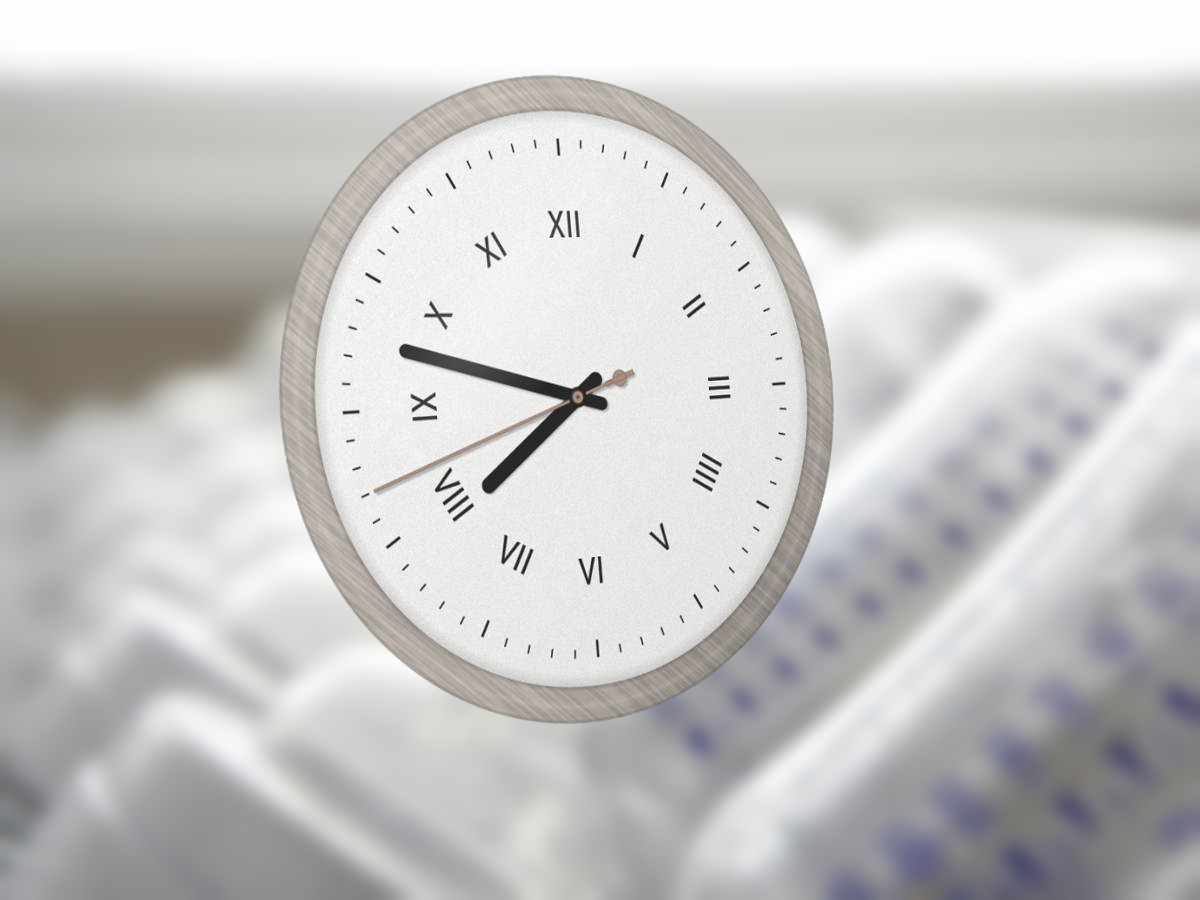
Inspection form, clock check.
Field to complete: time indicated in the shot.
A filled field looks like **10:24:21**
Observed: **7:47:42**
